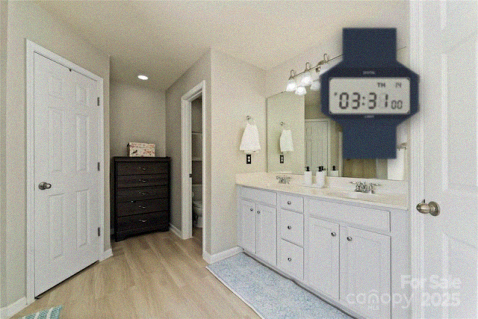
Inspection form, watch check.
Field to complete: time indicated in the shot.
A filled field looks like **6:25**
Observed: **3:31**
